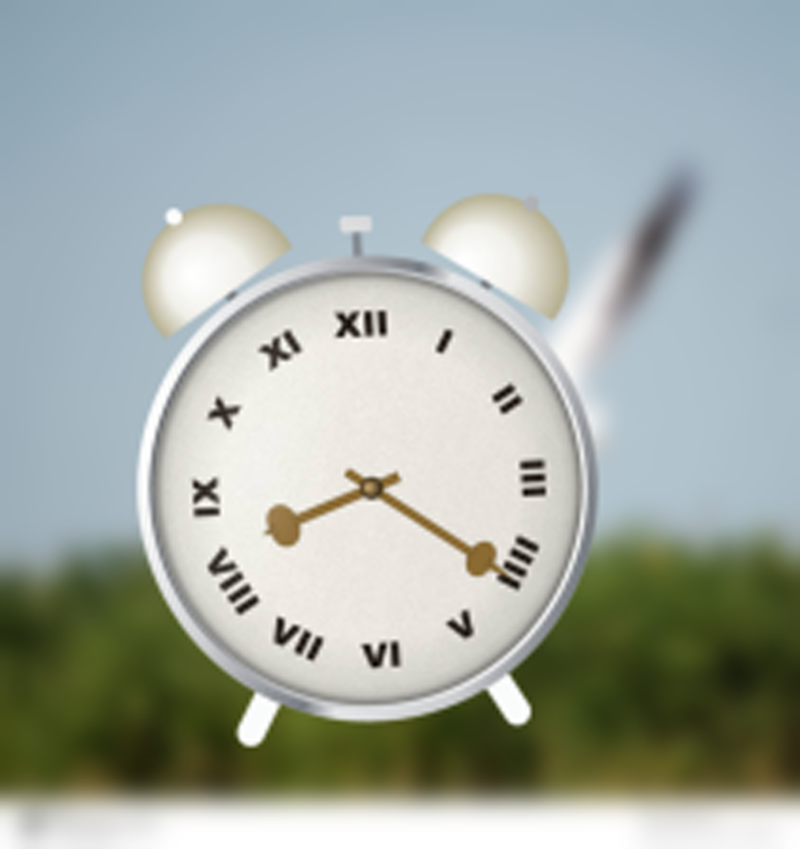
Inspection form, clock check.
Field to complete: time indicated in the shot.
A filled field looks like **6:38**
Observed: **8:21**
